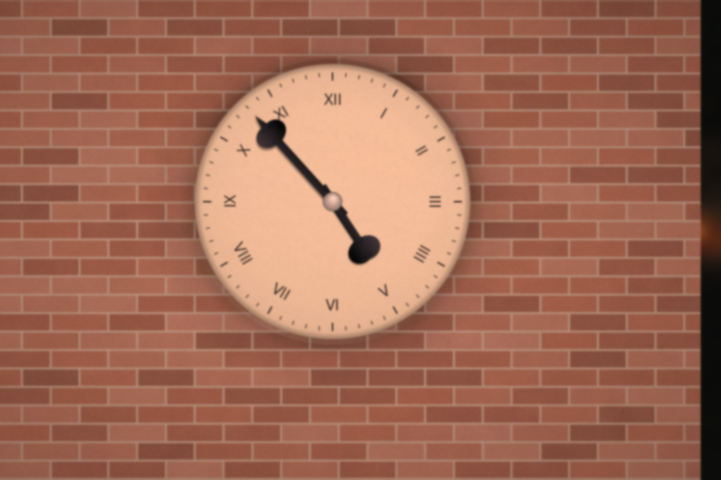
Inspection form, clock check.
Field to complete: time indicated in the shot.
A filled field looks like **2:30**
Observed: **4:53**
